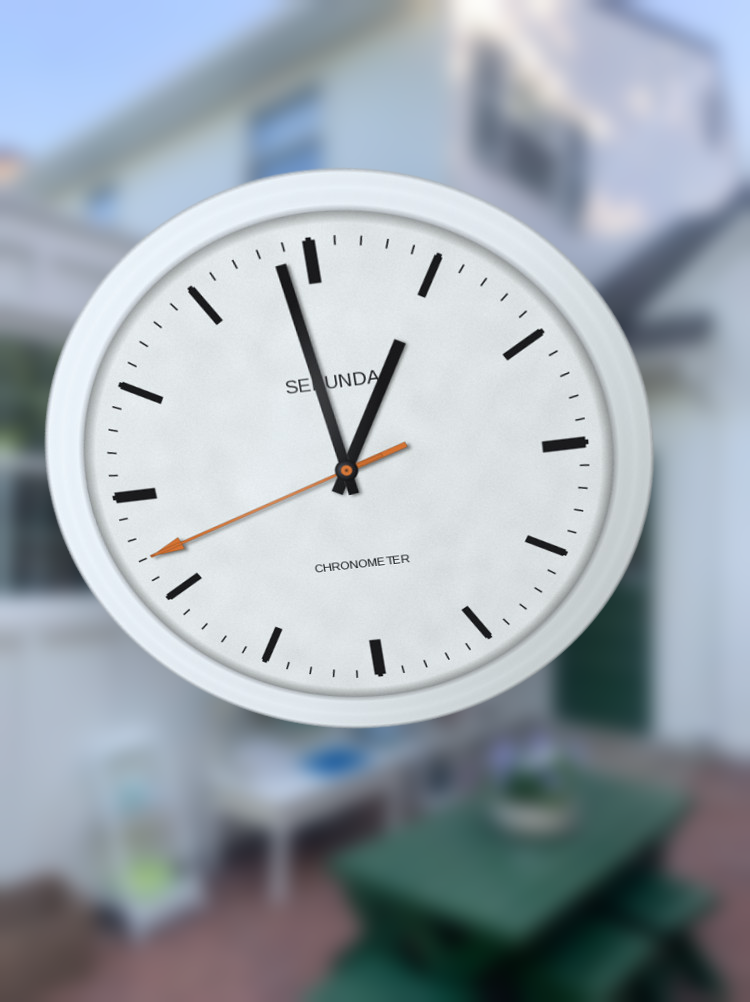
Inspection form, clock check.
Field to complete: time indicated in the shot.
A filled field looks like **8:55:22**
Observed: **12:58:42**
